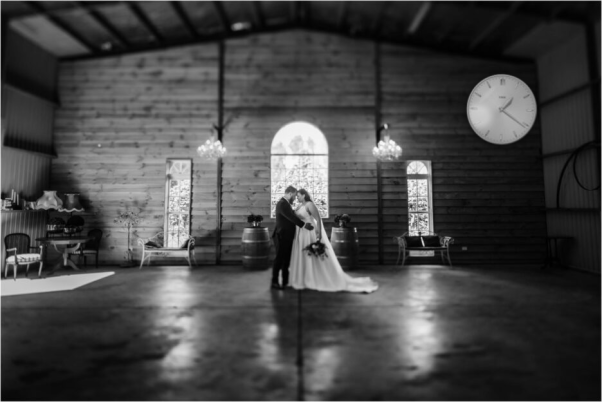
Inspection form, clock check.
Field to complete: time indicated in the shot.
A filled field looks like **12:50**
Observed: **1:21**
